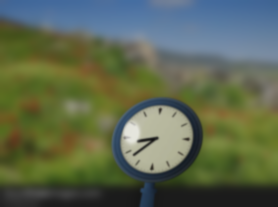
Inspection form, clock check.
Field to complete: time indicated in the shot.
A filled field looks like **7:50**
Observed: **8:38**
